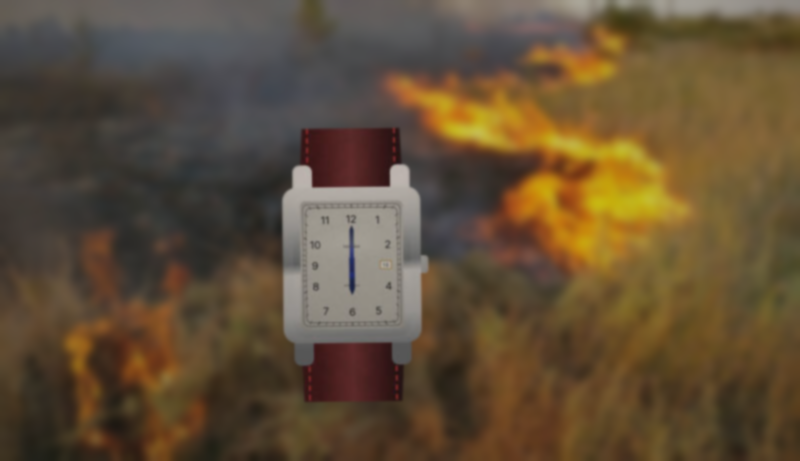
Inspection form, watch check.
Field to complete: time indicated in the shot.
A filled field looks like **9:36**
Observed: **6:00**
